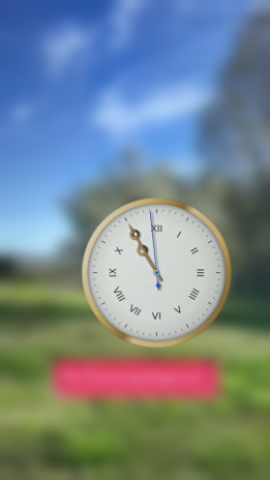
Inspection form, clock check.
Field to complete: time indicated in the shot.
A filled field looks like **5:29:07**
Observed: **10:54:59**
